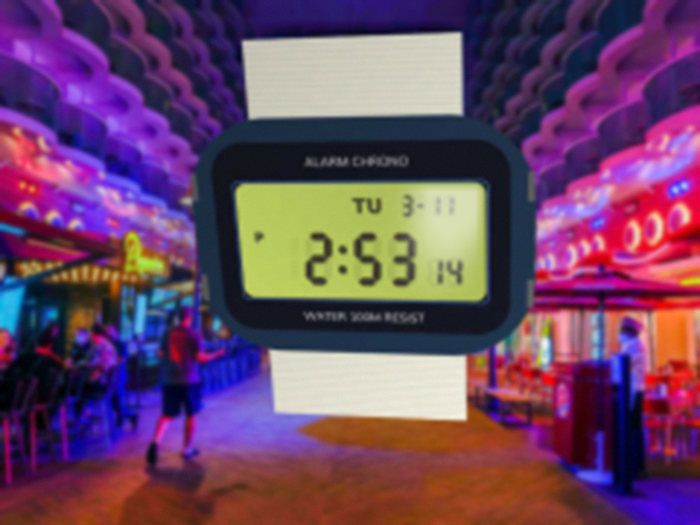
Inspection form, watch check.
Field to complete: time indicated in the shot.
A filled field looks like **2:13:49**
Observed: **2:53:14**
